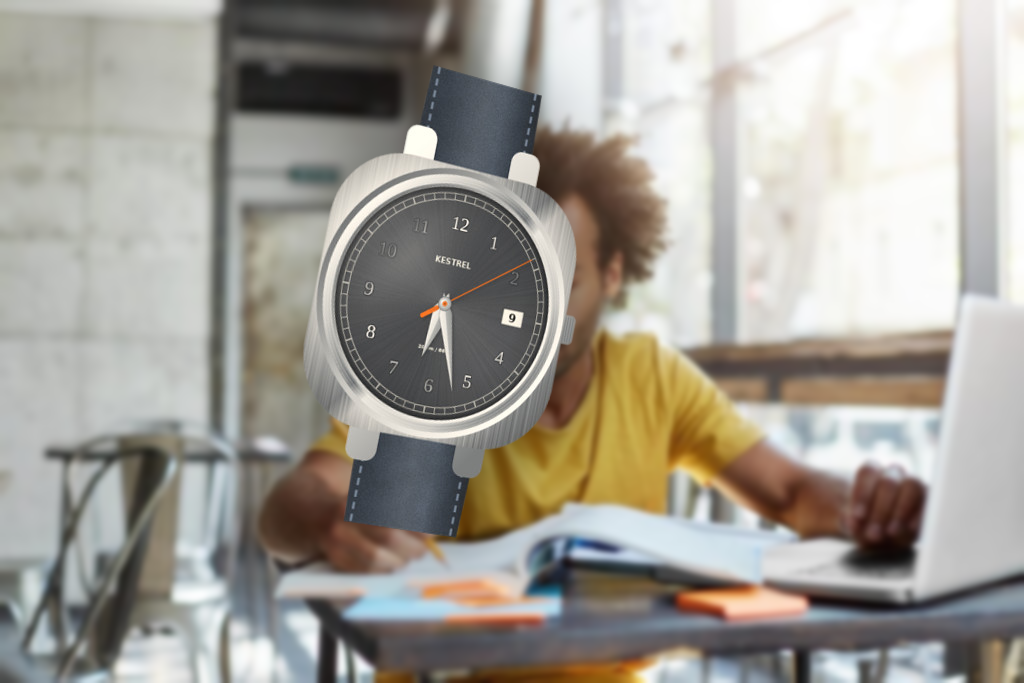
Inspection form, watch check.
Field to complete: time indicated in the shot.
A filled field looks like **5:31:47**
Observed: **6:27:09**
